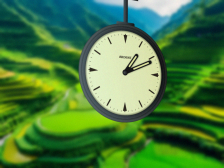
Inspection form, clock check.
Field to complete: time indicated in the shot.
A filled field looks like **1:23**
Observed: **1:11**
